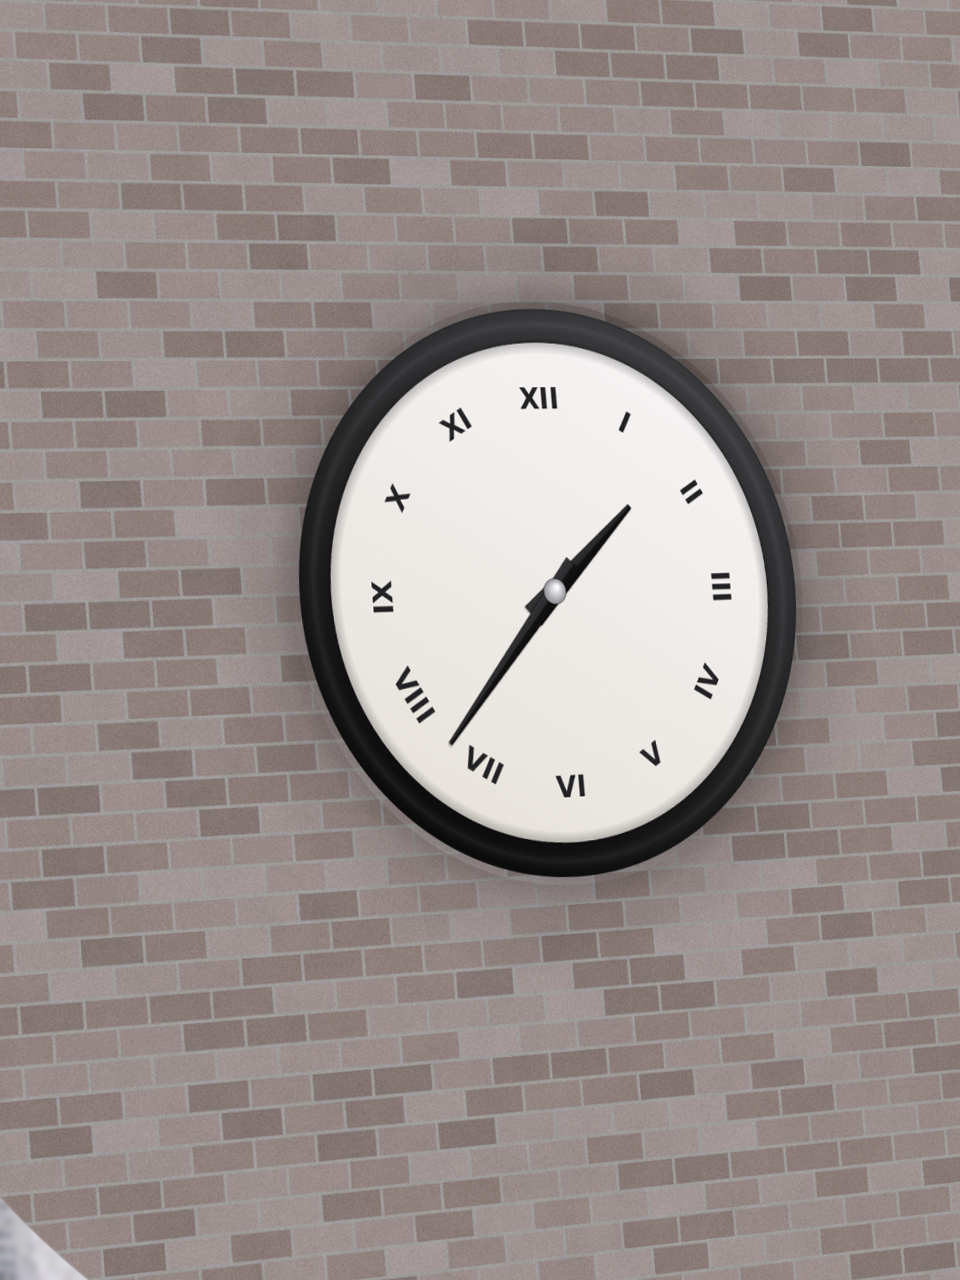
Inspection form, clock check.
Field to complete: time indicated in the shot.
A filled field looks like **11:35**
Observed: **1:37**
